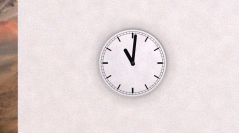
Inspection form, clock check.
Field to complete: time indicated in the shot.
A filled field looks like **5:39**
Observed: **11:01**
